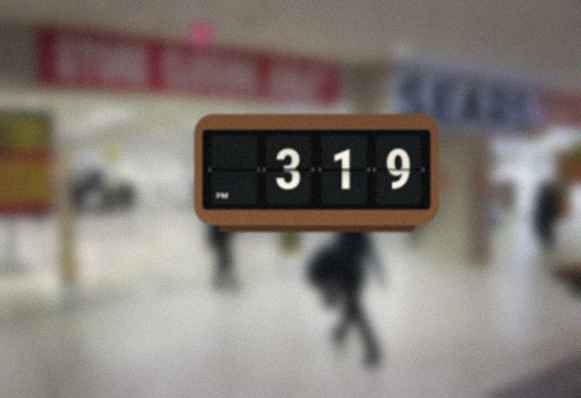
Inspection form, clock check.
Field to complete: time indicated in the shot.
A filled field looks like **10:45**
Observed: **3:19**
